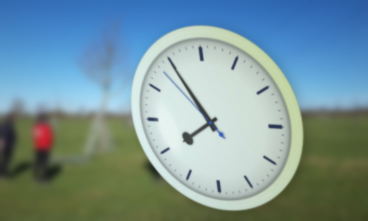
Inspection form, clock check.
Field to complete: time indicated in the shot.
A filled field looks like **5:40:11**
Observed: **7:54:53**
